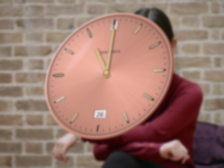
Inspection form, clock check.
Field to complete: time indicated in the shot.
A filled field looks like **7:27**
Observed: **11:00**
